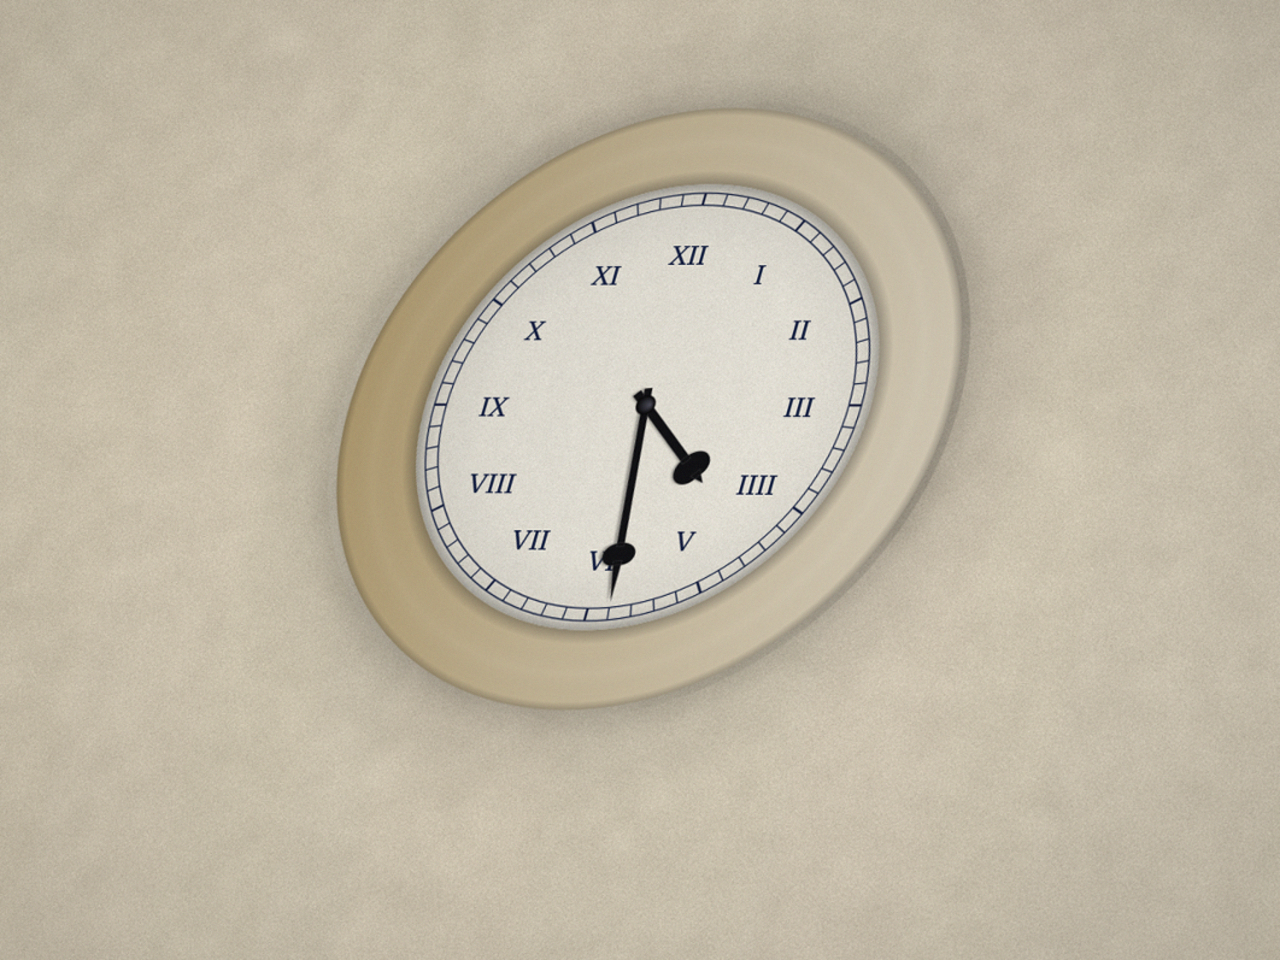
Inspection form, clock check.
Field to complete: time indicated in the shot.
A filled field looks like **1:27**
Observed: **4:29**
